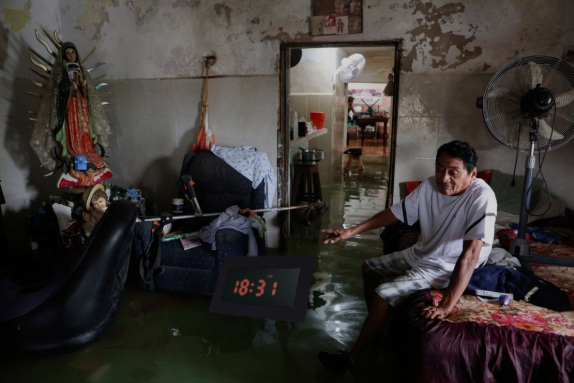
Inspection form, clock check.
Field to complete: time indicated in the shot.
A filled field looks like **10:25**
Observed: **18:31**
